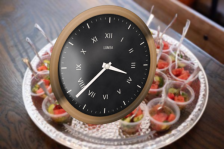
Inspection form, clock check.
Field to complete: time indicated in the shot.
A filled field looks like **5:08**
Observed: **3:38**
